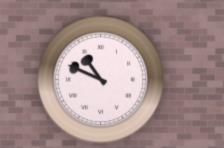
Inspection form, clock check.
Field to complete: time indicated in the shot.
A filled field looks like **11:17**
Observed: **10:49**
